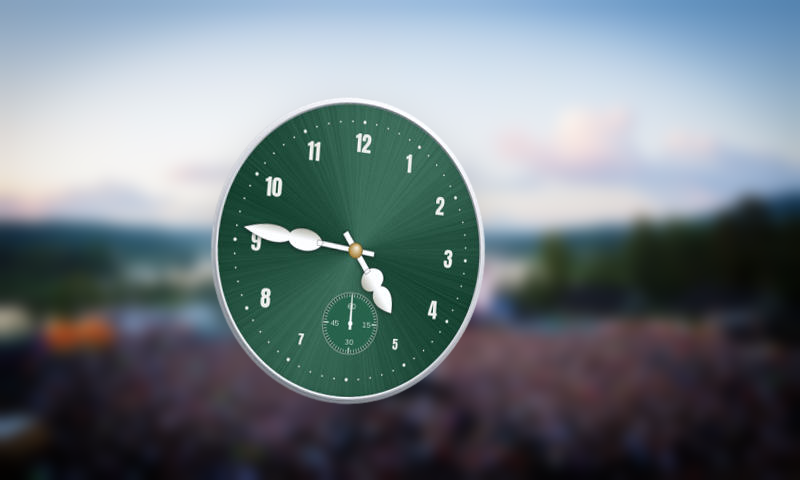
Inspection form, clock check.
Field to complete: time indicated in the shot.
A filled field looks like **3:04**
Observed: **4:46**
